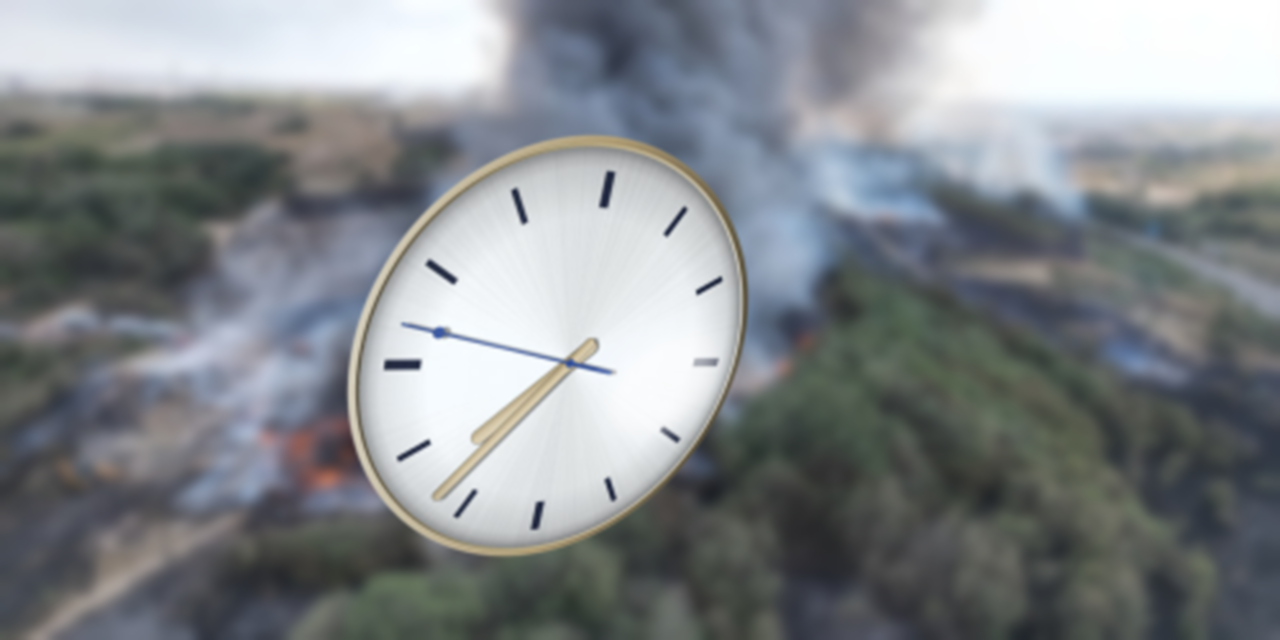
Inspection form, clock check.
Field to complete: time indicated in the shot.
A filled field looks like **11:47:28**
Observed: **7:36:47**
